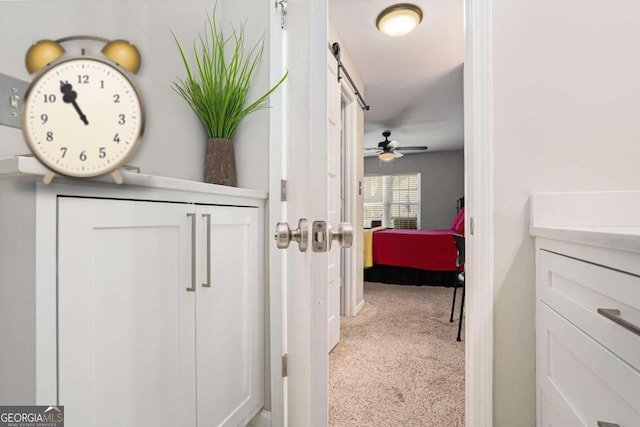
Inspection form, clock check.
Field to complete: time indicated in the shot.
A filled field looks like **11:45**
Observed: **10:55**
